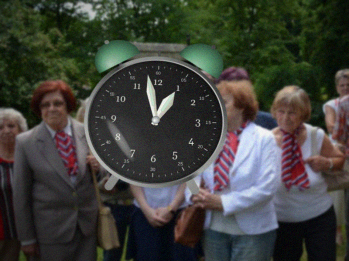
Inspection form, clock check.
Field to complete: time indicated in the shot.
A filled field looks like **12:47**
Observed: **12:58**
